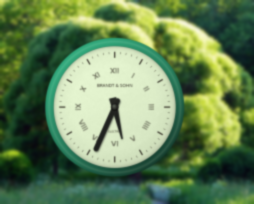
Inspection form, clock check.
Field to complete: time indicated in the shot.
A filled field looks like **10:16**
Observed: **5:34**
